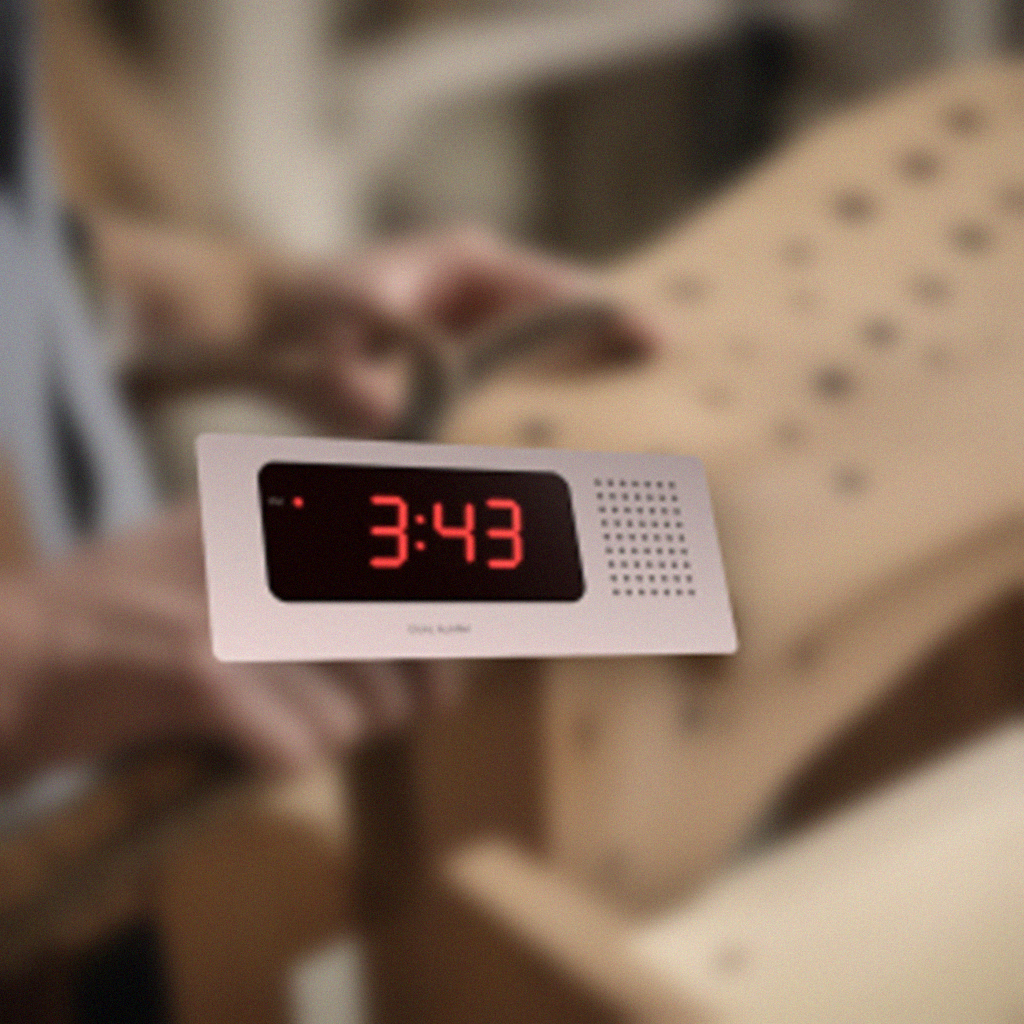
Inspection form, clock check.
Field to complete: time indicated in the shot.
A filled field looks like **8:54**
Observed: **3:43**
